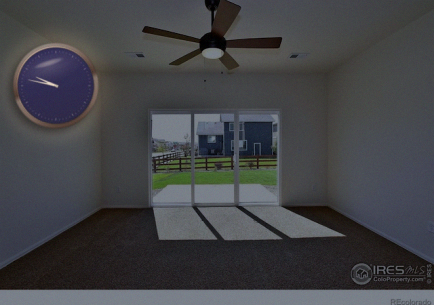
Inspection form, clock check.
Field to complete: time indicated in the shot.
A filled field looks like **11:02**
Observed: **9:47**
